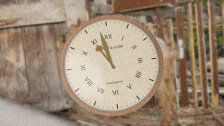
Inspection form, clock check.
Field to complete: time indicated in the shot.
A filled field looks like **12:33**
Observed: **10:58**
